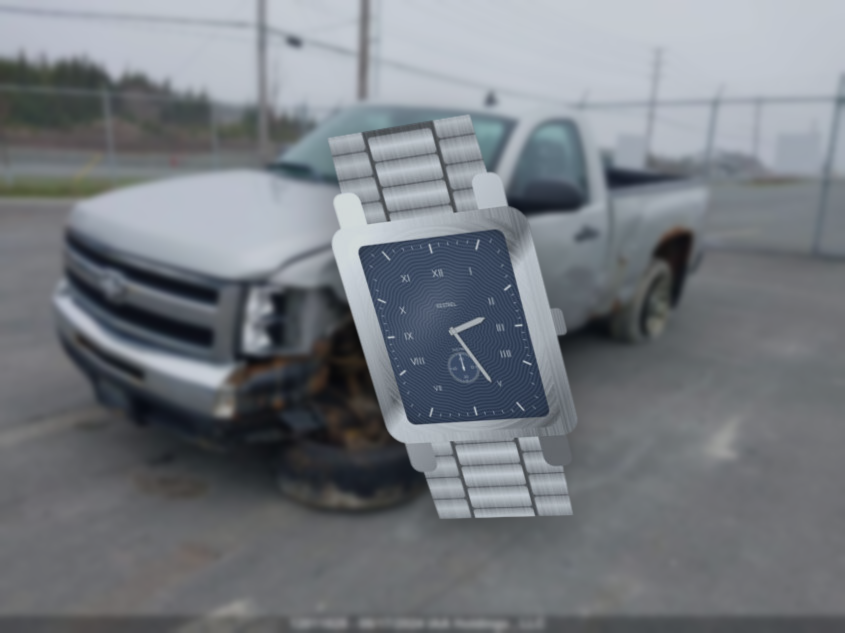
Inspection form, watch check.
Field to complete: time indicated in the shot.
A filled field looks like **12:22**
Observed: **2:26**
